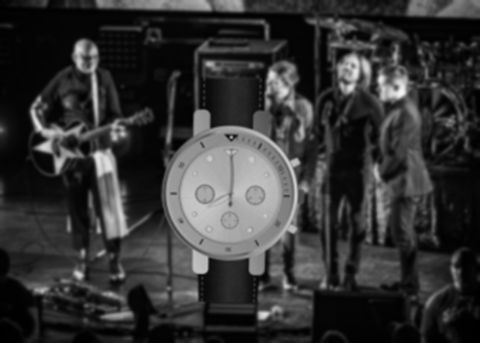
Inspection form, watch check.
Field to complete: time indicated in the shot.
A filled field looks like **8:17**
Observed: **8:00**
